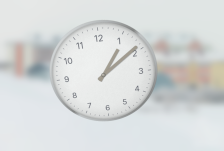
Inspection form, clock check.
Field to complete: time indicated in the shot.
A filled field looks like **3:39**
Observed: **1:09**
